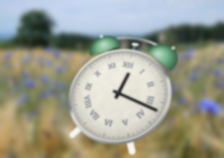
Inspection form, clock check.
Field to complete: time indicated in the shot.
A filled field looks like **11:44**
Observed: **12:17**
